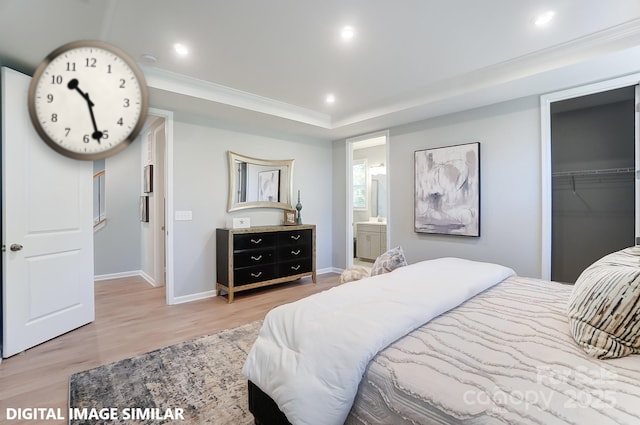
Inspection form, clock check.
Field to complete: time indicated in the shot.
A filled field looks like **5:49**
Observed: **10:27**
